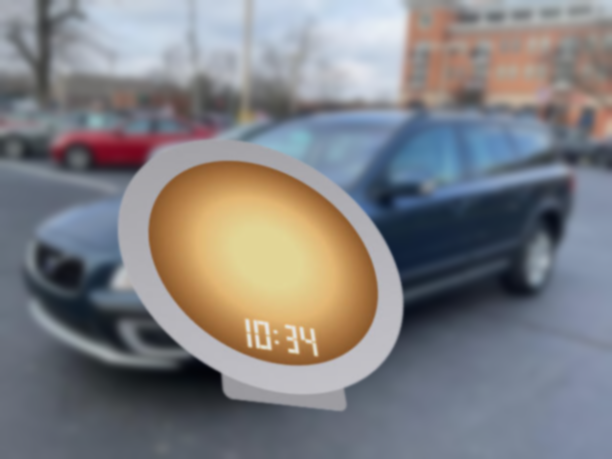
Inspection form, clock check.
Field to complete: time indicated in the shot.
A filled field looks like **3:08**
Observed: **10:34**
